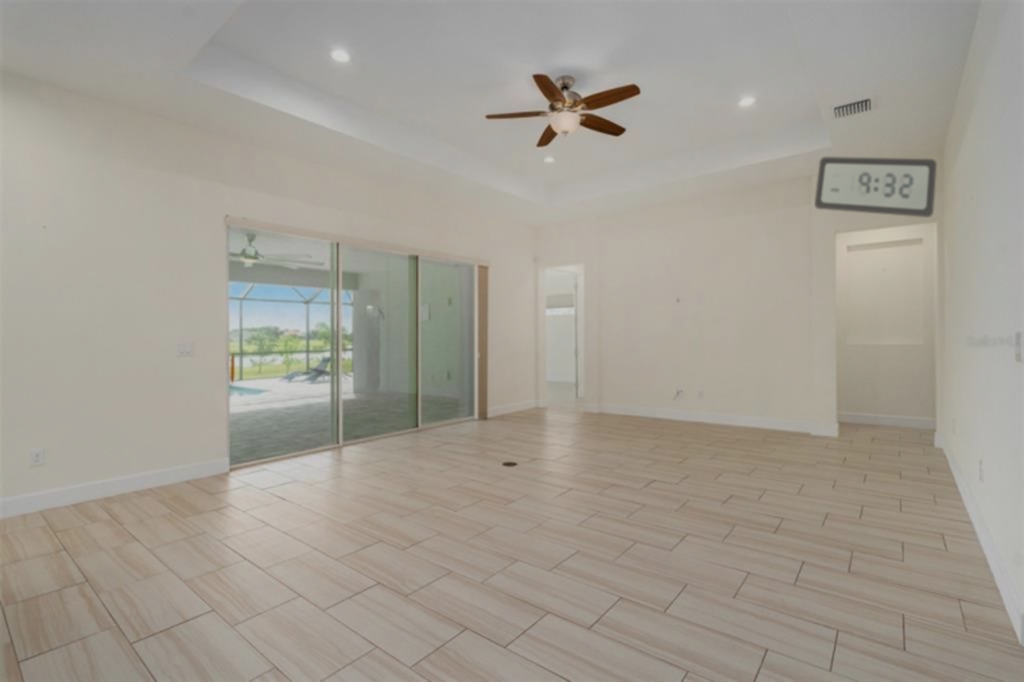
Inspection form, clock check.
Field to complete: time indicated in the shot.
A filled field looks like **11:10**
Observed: **9:32**
